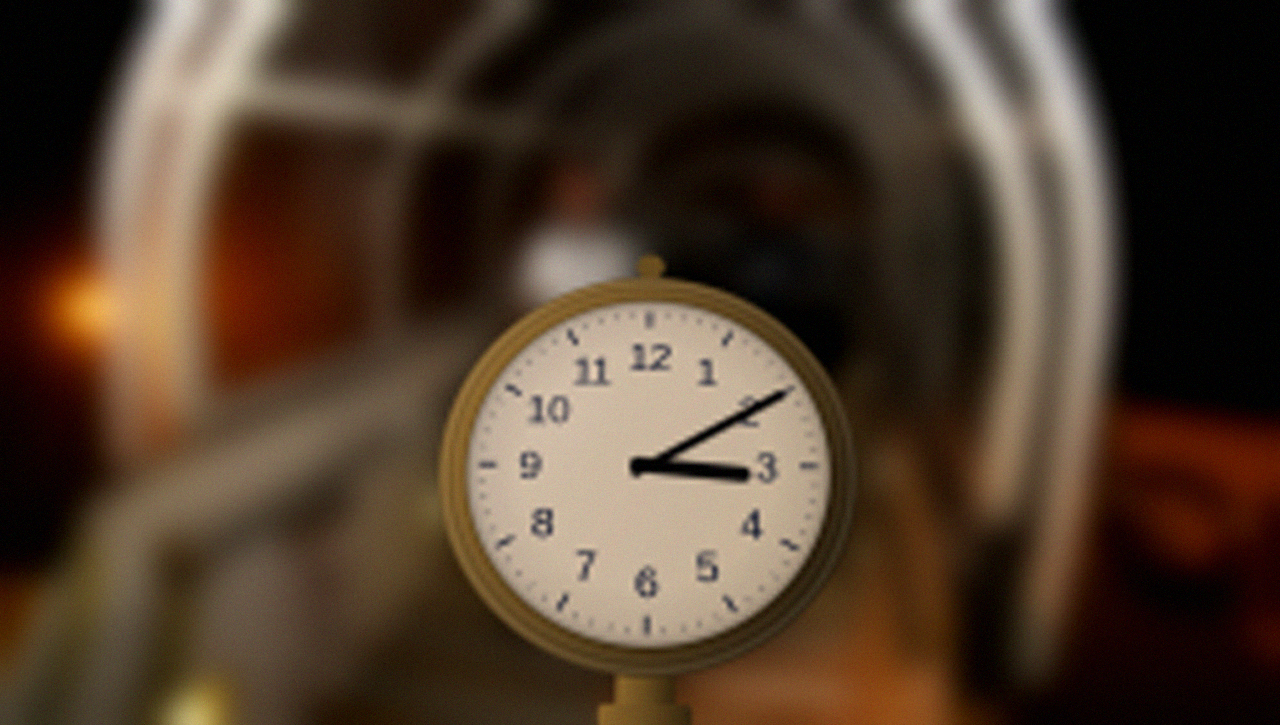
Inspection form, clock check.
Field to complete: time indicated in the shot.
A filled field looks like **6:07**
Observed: **3:10**
